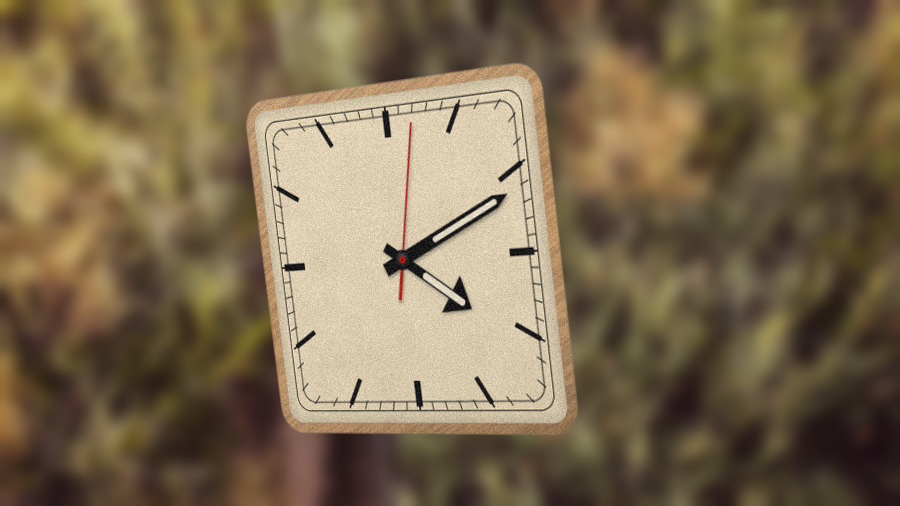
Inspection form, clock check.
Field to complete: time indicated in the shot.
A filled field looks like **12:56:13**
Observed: **4:11:02**
